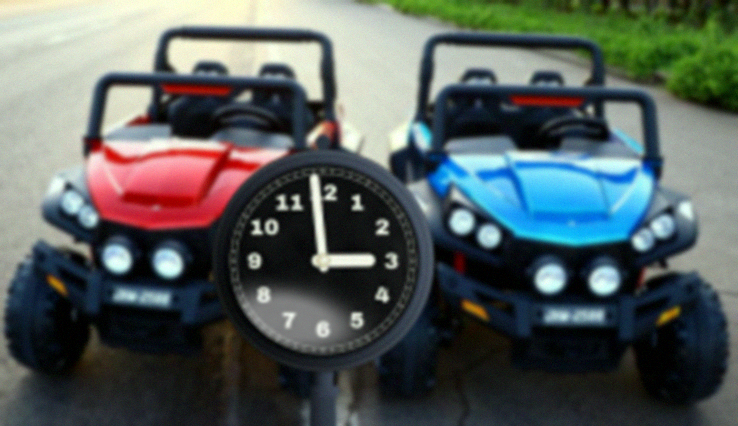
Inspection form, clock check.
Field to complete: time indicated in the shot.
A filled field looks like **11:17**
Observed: **2:59**
